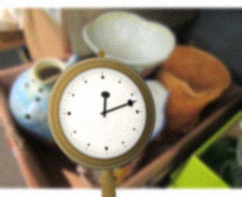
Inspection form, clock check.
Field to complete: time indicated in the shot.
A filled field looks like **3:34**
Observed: **12:12**
